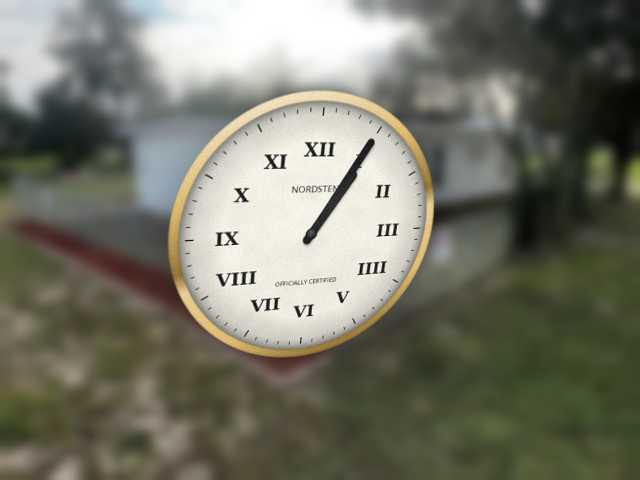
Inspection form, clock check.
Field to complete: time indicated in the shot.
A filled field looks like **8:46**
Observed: **1:05**
